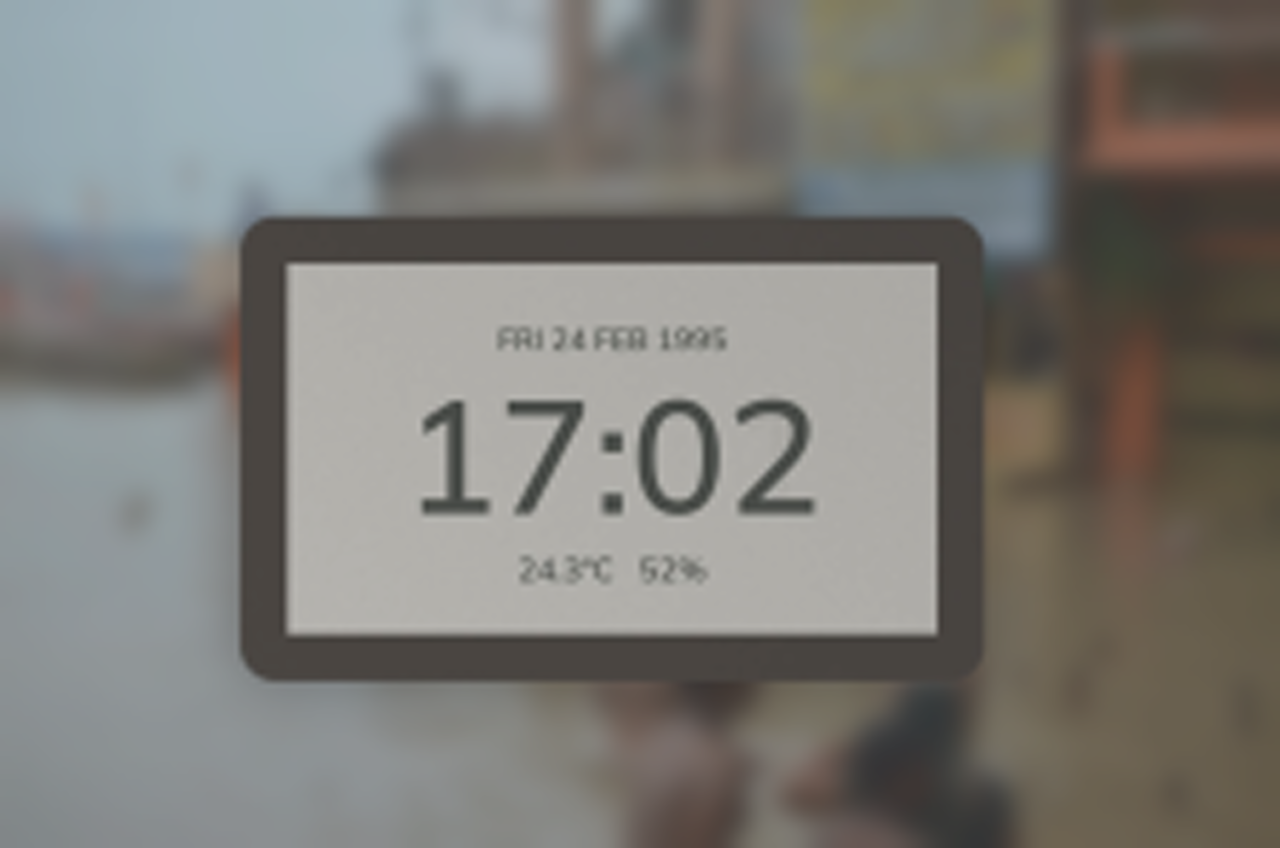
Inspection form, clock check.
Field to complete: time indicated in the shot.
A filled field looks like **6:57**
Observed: **17:02**
